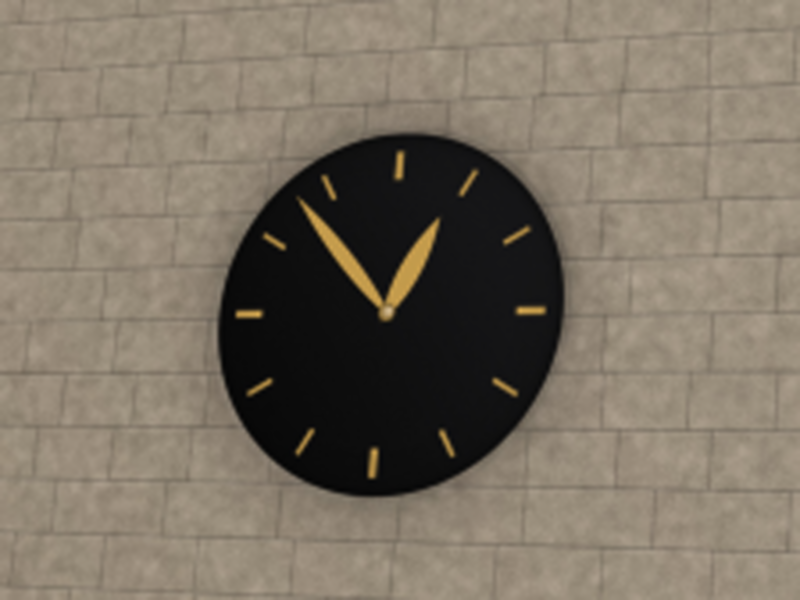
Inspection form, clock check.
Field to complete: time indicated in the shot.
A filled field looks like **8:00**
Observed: **12:53**
